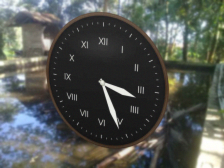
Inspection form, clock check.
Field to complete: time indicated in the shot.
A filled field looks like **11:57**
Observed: **3:26**
